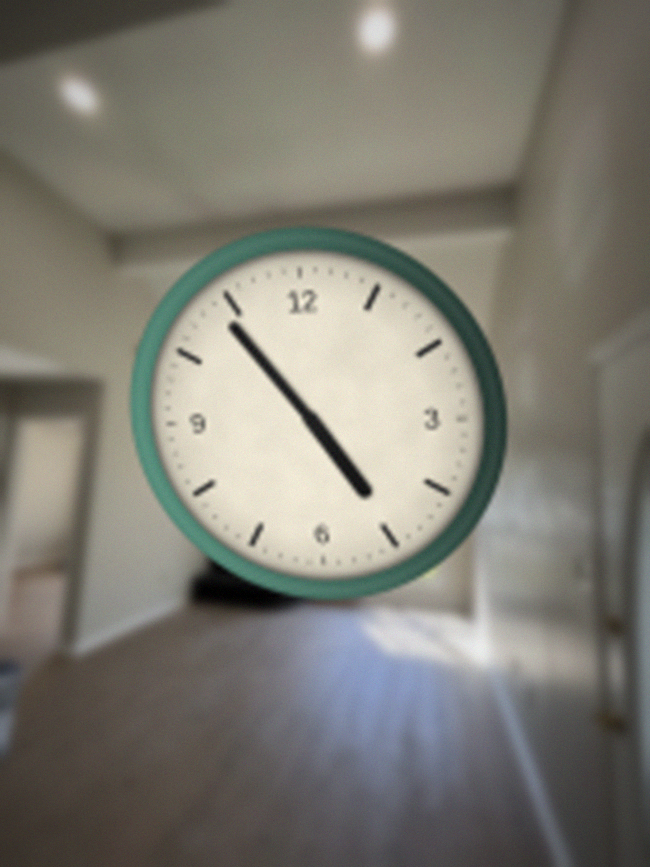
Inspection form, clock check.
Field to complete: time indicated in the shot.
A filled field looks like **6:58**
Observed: **4:54**
